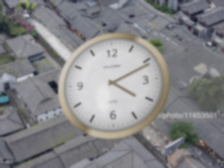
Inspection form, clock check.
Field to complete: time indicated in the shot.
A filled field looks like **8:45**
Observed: **4:11**
